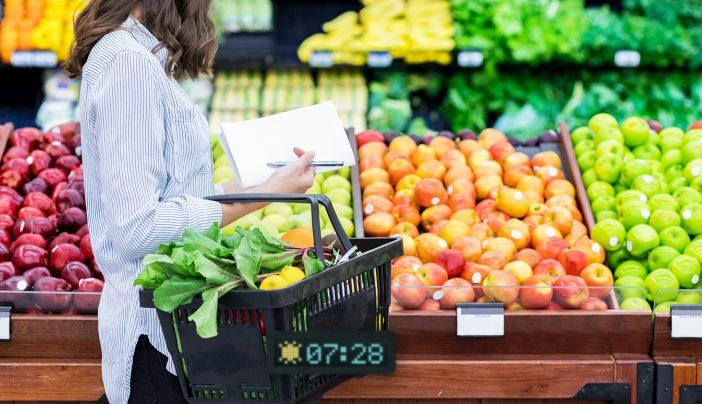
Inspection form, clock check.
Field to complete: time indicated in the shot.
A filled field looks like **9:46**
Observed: **7:28**
